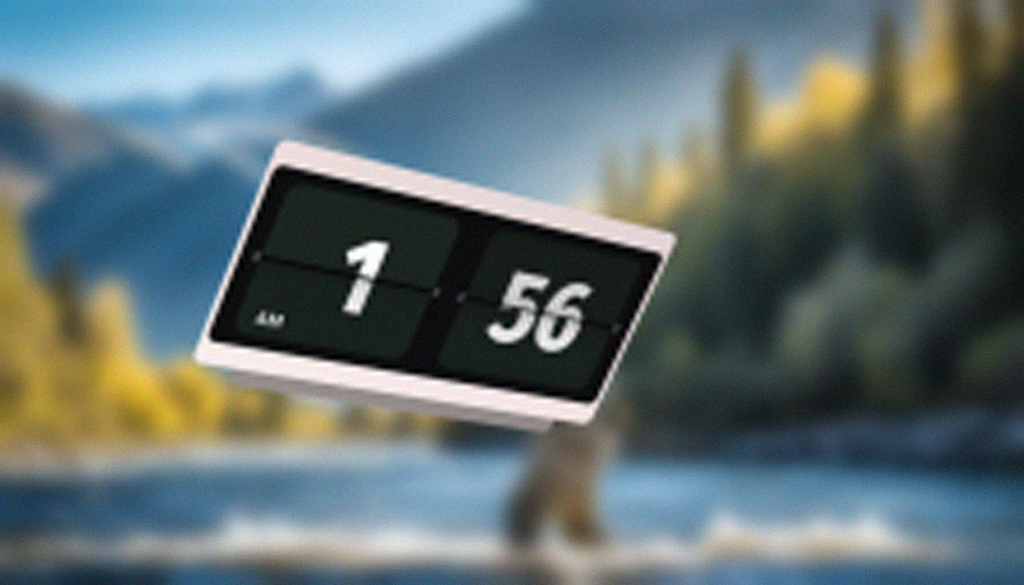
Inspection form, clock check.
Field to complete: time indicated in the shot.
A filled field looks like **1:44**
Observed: **1:56**
